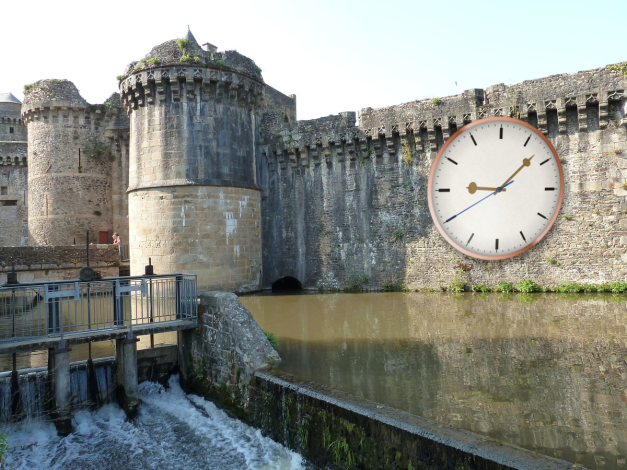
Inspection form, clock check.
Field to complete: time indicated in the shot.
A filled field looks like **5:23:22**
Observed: **9:07:40**
